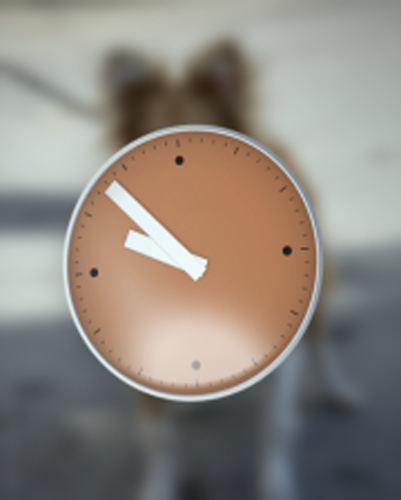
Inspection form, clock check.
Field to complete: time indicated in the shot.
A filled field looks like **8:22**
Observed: **9:53**
